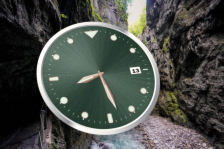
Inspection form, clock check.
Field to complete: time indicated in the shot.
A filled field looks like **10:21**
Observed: **8:28**
